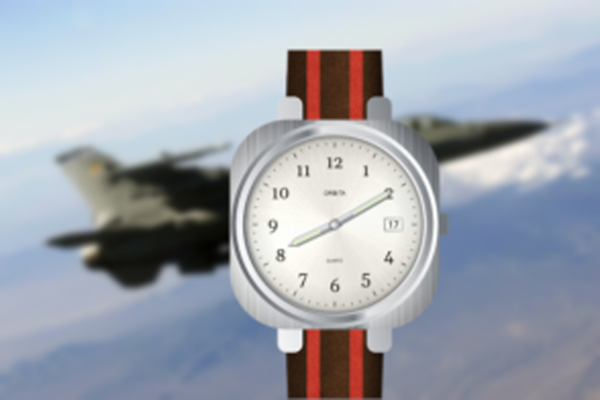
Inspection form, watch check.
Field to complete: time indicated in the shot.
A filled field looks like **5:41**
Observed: **8:10**
